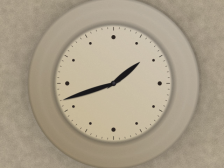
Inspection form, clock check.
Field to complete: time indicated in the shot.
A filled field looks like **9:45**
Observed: **1:42**
